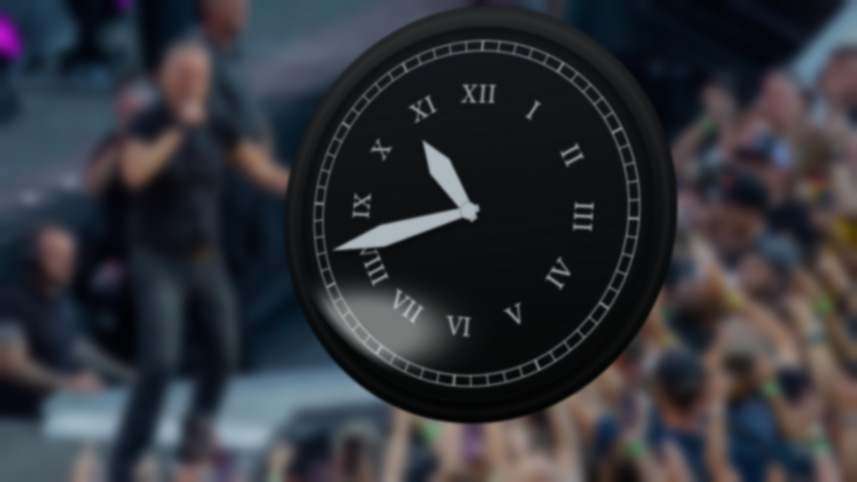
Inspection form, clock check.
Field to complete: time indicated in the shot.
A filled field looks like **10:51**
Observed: **10:42**
